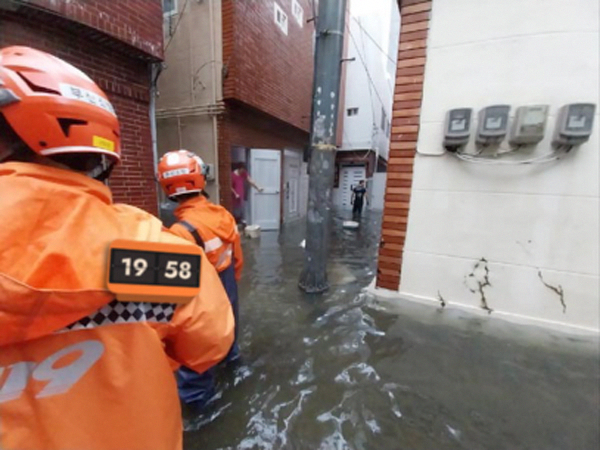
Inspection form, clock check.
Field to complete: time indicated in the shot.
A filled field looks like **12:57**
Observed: **19:58**
